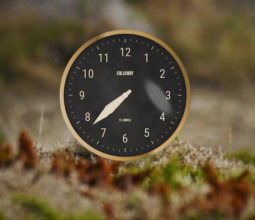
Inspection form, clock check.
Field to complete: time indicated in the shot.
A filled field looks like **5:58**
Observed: **7:38**
